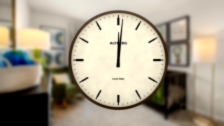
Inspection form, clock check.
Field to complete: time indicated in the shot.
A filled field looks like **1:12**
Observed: **12:01**
